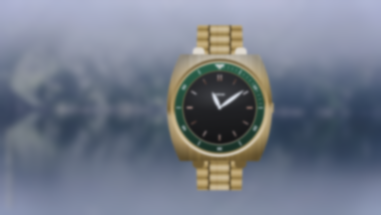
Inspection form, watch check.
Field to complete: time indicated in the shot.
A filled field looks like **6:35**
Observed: **11:09**
